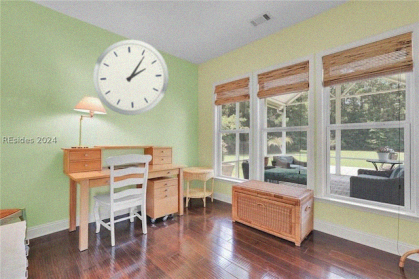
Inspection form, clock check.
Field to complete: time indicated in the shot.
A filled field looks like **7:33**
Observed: **2:06**
